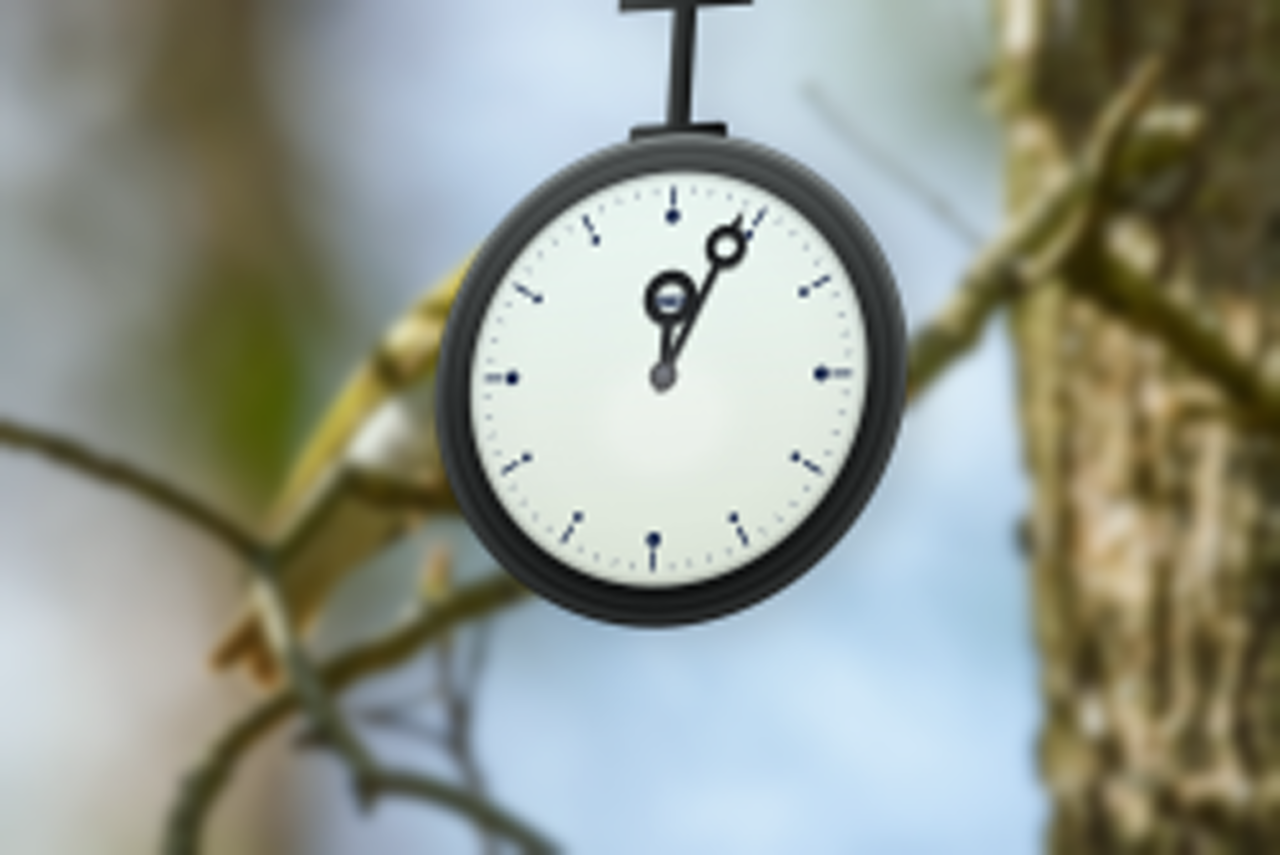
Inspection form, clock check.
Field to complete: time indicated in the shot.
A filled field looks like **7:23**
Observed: **12:04**
